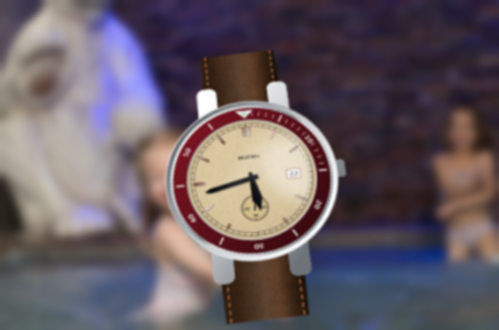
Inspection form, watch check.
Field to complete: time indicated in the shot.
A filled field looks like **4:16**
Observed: **5:43**
